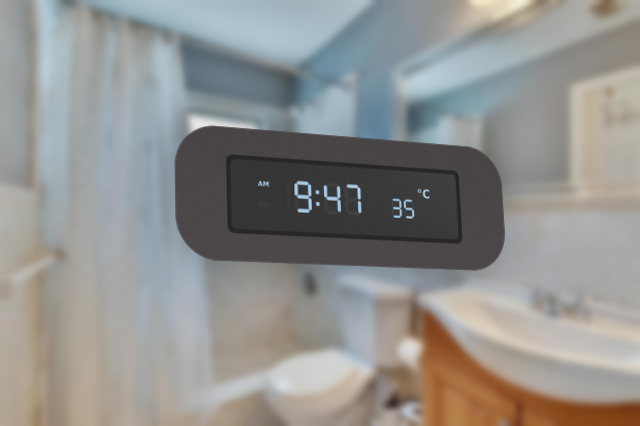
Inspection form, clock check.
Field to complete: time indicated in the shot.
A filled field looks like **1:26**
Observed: **9:47**
